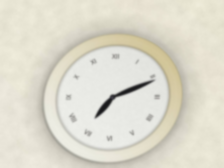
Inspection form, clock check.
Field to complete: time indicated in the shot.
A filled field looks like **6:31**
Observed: **7:11**
